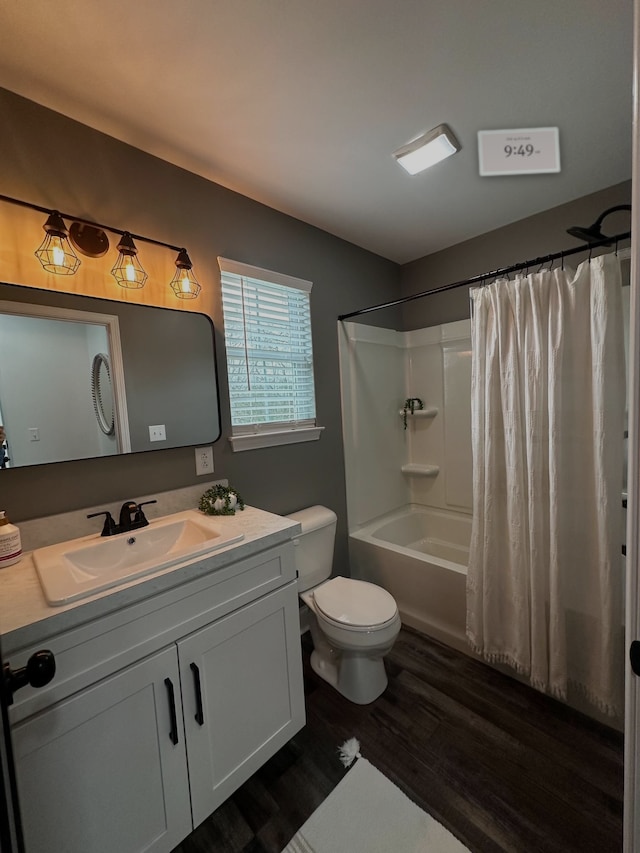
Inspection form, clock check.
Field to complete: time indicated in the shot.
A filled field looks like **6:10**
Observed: **9:49**
